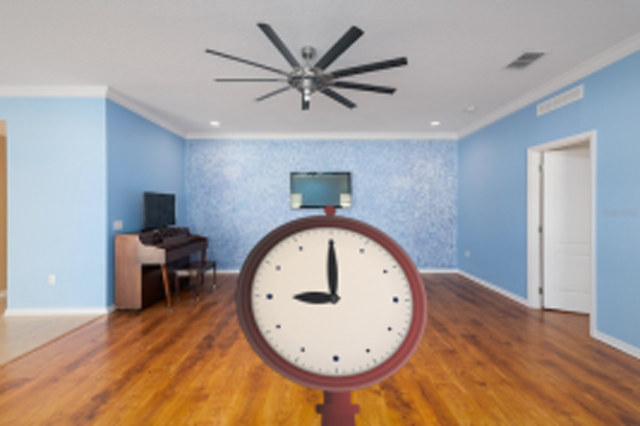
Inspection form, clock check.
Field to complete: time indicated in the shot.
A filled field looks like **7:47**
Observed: **9:00**
